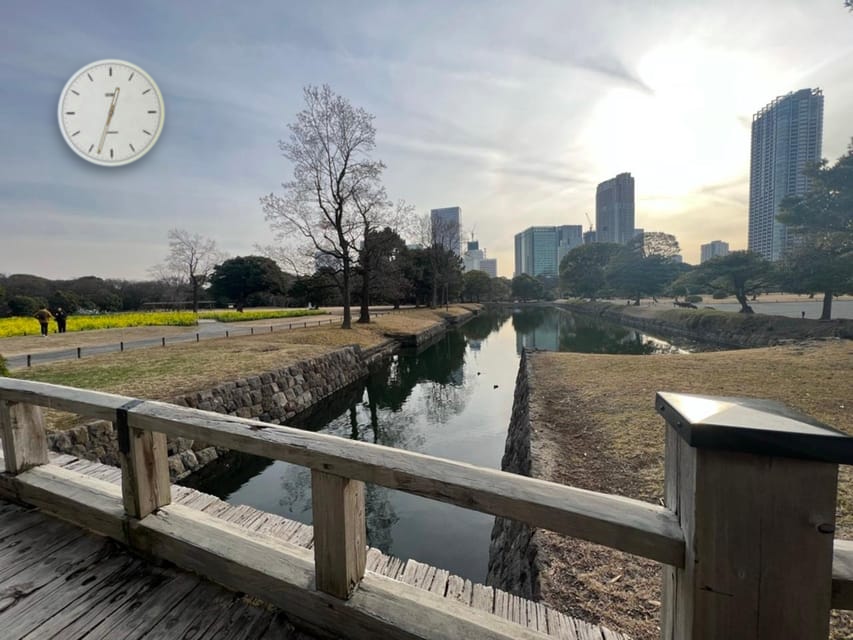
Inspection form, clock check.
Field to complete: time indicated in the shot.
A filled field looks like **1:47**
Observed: **12:33**
